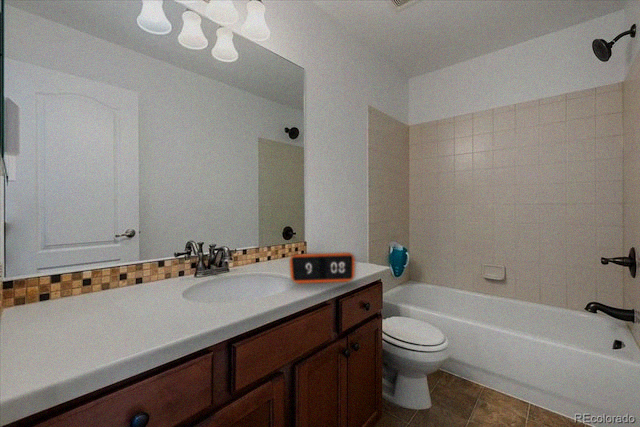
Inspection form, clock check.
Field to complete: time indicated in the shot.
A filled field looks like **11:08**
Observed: **9:08**
